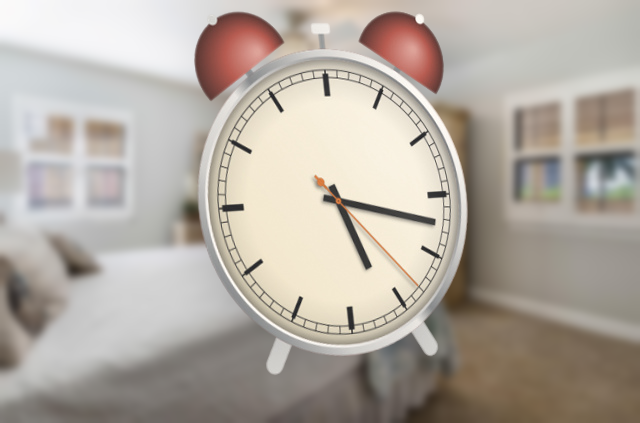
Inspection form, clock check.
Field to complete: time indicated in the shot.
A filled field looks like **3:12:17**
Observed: **5:17:23**
